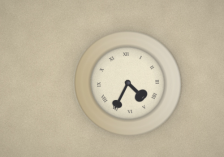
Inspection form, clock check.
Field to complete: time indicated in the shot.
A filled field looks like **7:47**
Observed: **4:35**
